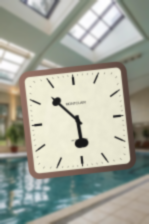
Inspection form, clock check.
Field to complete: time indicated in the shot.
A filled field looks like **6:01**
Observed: **5:53**
